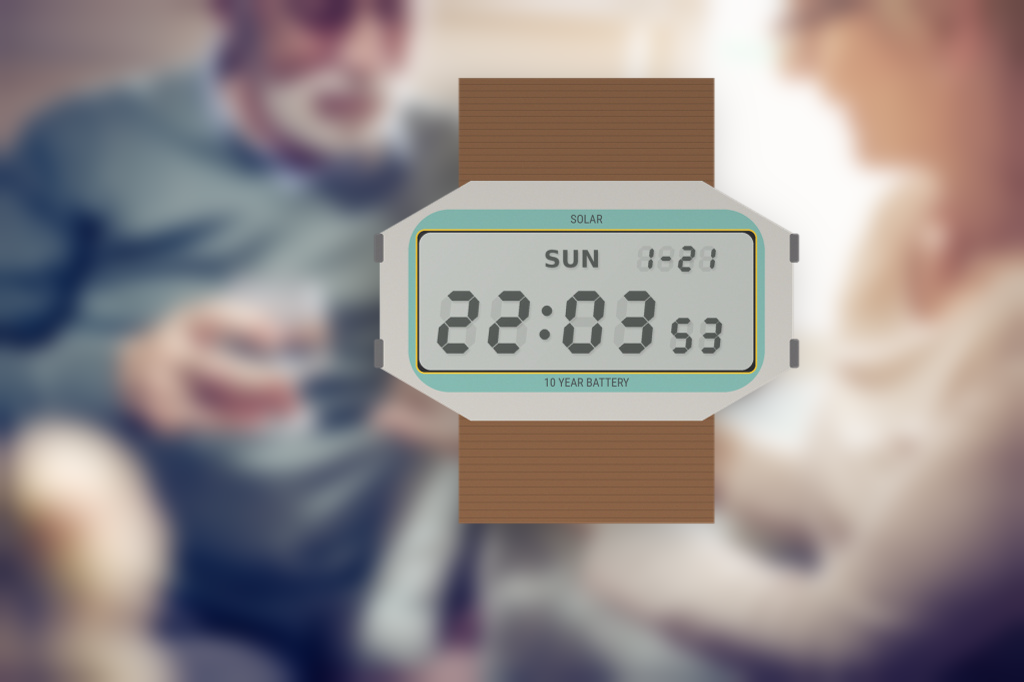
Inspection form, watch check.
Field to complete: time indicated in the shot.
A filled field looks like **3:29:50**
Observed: **22:03:53**
